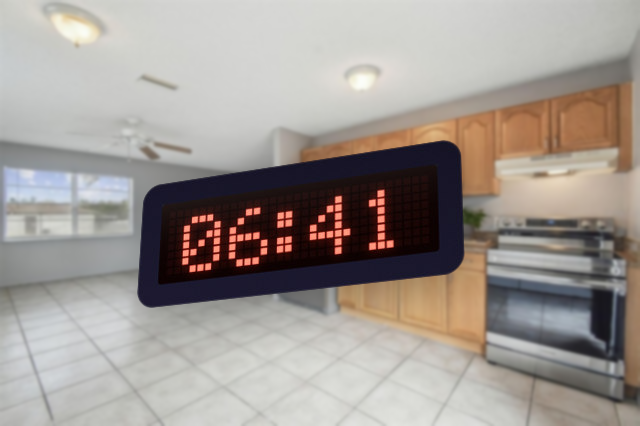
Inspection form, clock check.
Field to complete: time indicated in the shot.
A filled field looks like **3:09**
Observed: **6:41**
